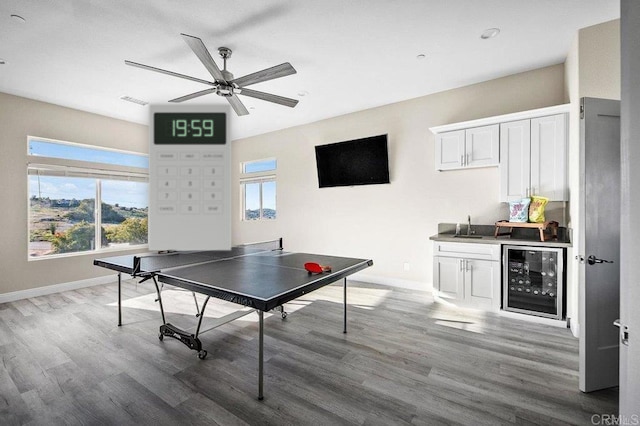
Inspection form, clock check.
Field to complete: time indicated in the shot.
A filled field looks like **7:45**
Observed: **19:59**
